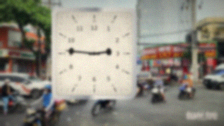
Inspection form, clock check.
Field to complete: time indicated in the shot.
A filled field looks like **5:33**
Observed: **2:46**
